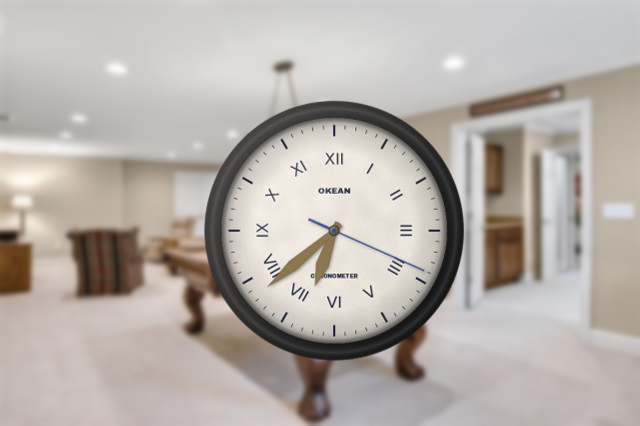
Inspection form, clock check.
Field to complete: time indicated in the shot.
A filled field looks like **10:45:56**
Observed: **6:38:19**
